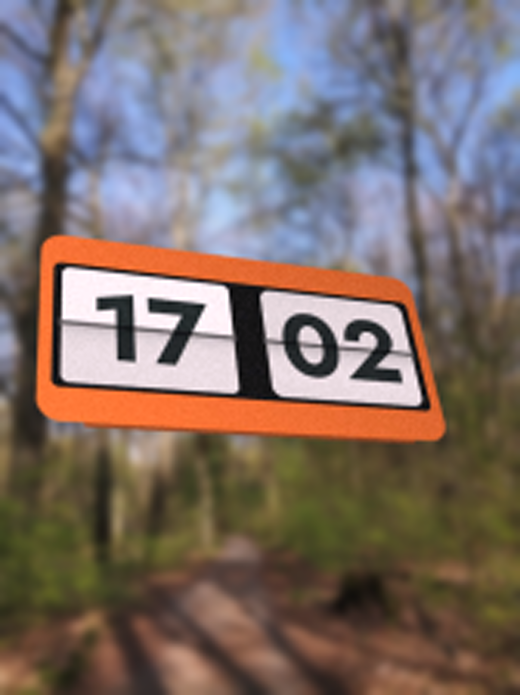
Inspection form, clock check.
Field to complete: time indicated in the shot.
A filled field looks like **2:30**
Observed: **17:02**
